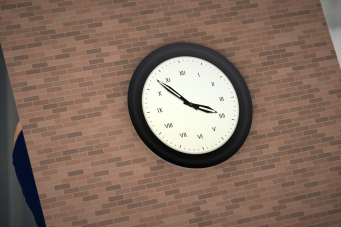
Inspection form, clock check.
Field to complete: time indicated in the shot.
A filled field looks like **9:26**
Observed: **3:53**
